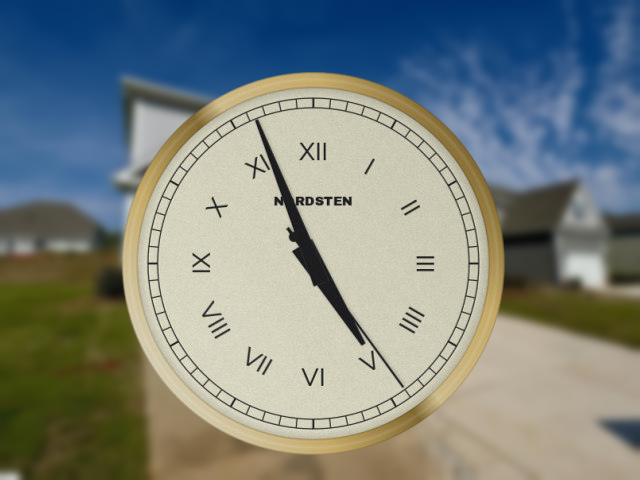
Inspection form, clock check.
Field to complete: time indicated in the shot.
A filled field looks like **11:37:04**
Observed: **4:56:24**
